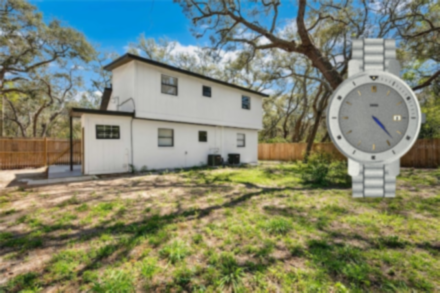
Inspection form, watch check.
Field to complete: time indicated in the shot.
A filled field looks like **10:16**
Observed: **4:23**
